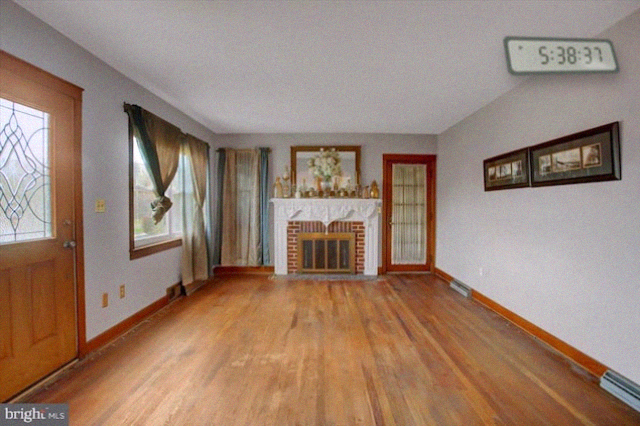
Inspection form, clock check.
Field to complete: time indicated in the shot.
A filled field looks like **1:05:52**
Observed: **5:38:37**
